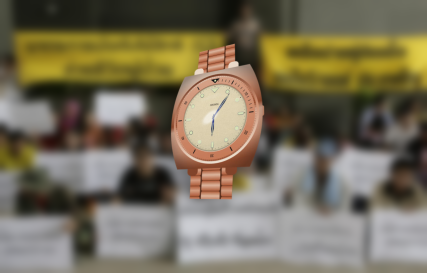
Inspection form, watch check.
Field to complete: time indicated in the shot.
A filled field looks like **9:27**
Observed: **6:06**
